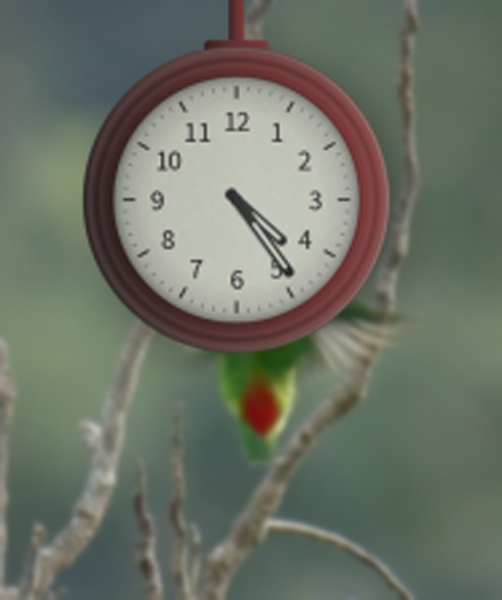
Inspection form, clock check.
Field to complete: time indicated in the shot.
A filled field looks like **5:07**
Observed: **4:24**
